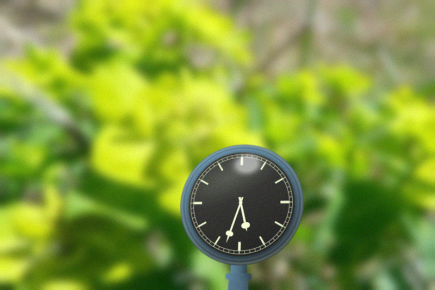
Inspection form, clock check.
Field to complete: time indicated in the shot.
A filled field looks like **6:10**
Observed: **5:33**
